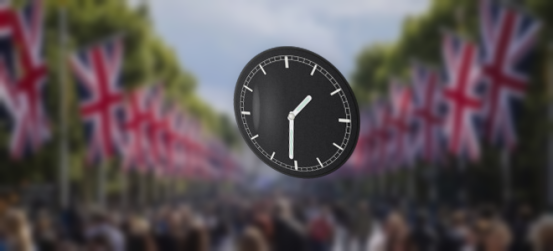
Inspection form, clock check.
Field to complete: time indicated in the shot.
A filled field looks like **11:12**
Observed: **1:31**
